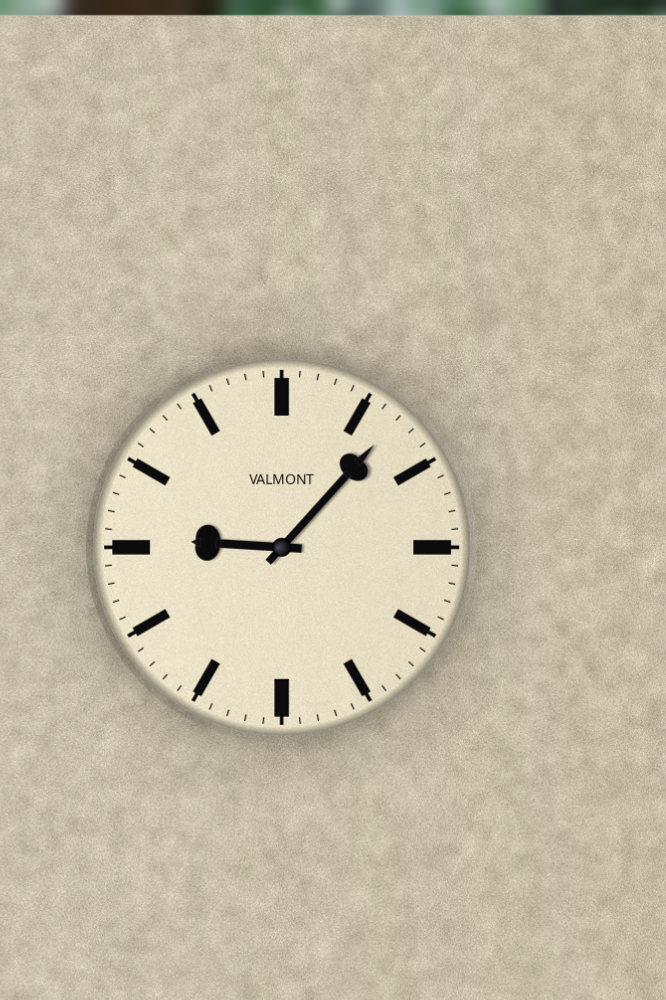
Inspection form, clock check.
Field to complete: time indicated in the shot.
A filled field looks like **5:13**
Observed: **9:07**
